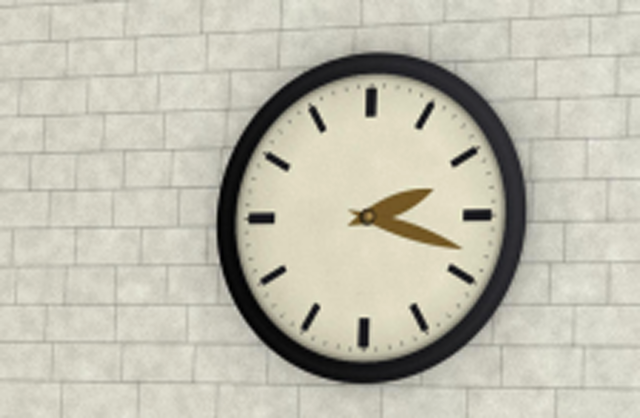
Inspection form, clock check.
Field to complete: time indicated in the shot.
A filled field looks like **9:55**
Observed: **2:18**
